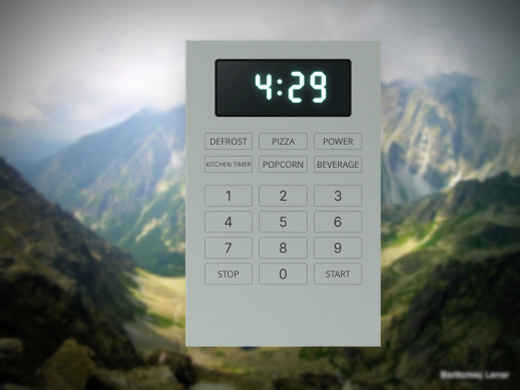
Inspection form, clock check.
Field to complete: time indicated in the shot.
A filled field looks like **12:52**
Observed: **4:29**
